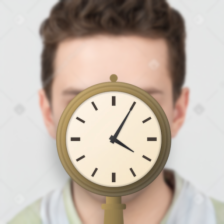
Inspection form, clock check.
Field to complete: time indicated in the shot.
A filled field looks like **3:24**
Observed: **4:05**
